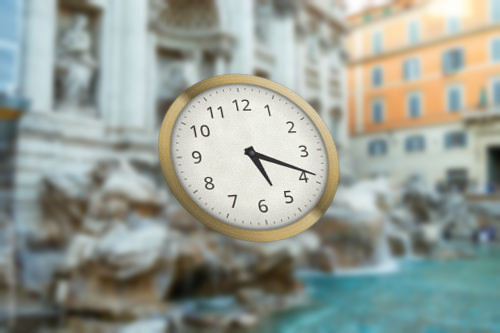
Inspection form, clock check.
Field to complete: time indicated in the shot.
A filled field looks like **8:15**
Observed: **5:19**
